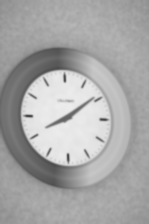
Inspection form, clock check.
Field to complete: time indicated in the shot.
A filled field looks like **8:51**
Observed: **8:09**
